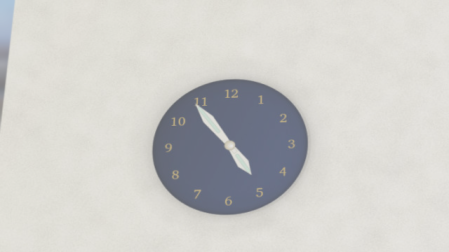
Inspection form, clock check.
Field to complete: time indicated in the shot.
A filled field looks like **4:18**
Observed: **4:54**
